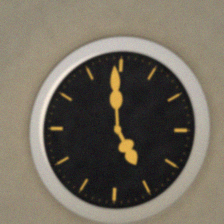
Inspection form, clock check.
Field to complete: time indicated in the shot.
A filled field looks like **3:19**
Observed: **4:59**
